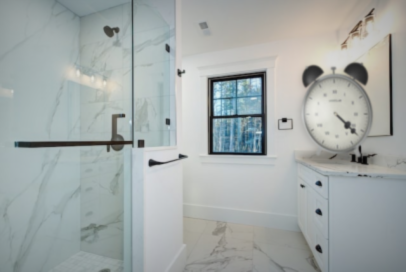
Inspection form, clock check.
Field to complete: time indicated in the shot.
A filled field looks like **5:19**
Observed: **4:22**
